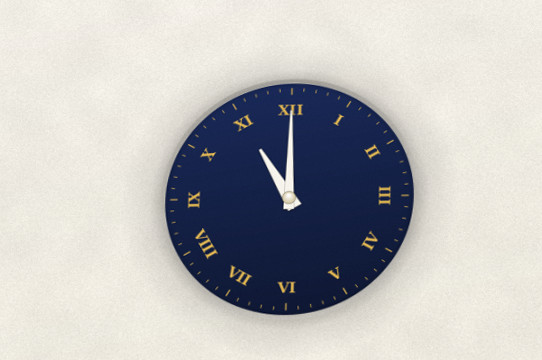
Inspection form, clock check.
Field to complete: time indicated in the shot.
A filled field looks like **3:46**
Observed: **11:00**
